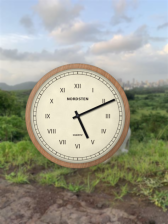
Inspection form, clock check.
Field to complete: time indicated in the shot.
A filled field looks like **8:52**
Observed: **5:11**
